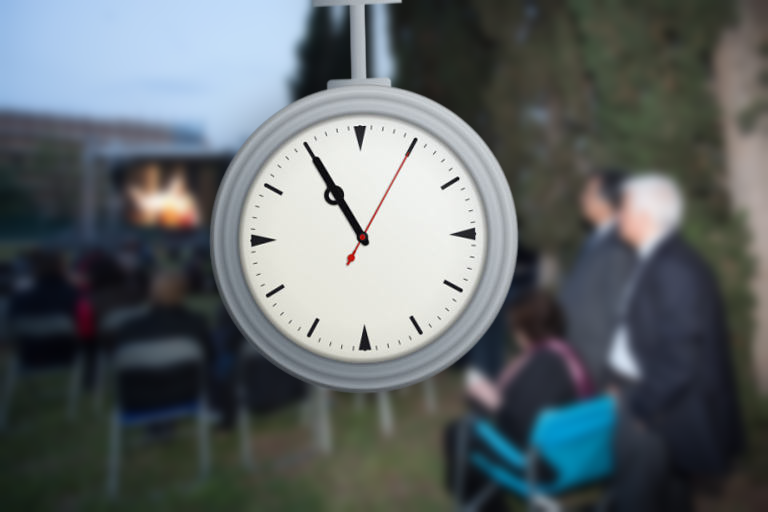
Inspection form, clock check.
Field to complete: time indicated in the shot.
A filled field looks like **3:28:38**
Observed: **10:55:05**
